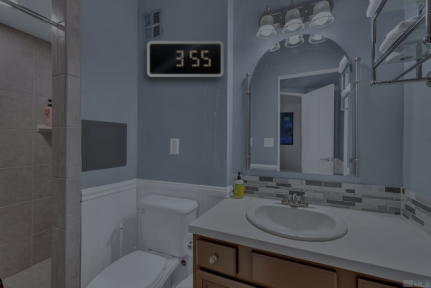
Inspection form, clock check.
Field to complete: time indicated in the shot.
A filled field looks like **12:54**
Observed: **3:55**
